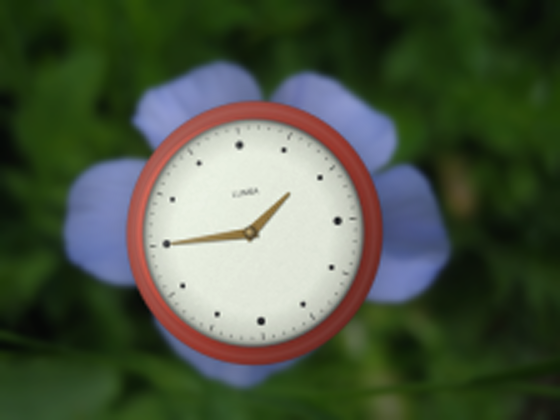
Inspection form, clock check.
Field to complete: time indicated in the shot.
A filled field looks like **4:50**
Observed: **1:45**
